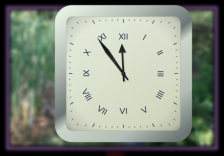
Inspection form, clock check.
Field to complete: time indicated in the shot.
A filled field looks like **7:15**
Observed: **11:54**
